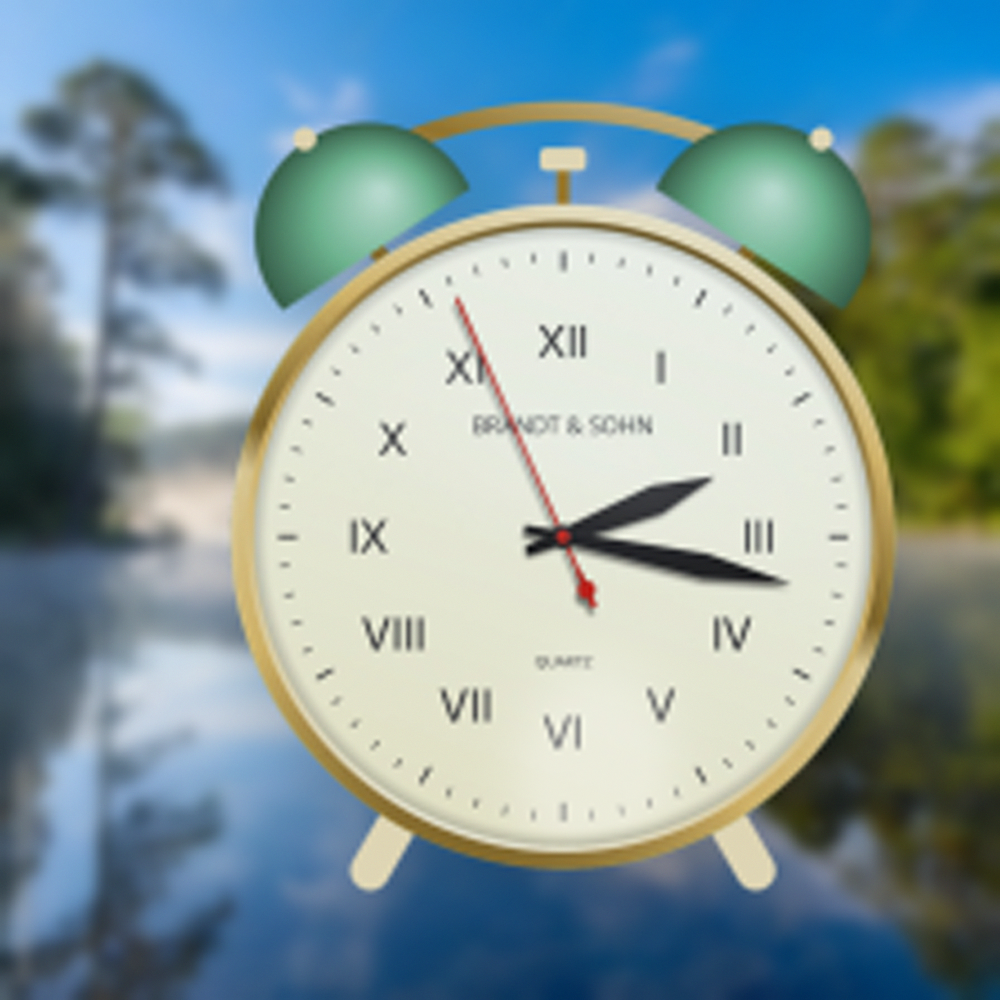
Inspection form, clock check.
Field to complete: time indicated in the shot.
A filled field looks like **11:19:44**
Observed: **2:16:56**
